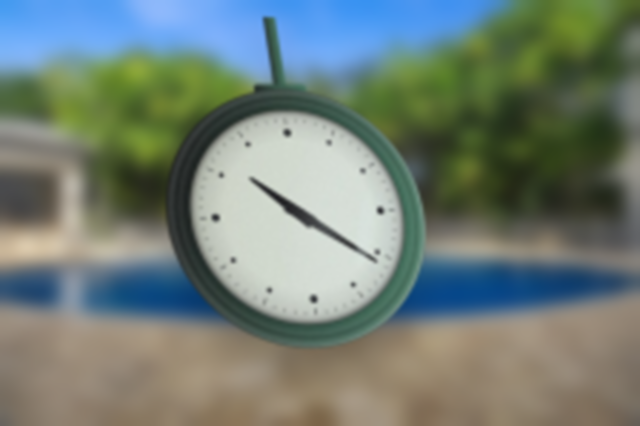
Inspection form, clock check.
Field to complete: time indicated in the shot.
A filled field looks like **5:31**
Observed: **10:21**
